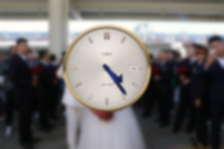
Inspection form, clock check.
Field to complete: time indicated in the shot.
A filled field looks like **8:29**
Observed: **4:24**
